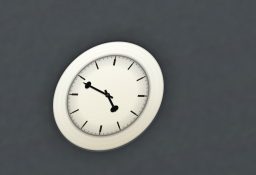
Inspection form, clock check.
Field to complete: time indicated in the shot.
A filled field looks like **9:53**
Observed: **4:49**
